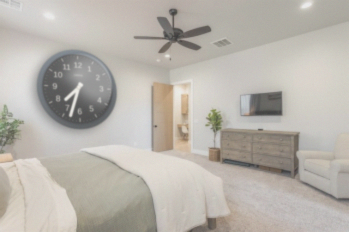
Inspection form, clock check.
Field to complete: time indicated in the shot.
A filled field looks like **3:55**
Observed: **7:33**
